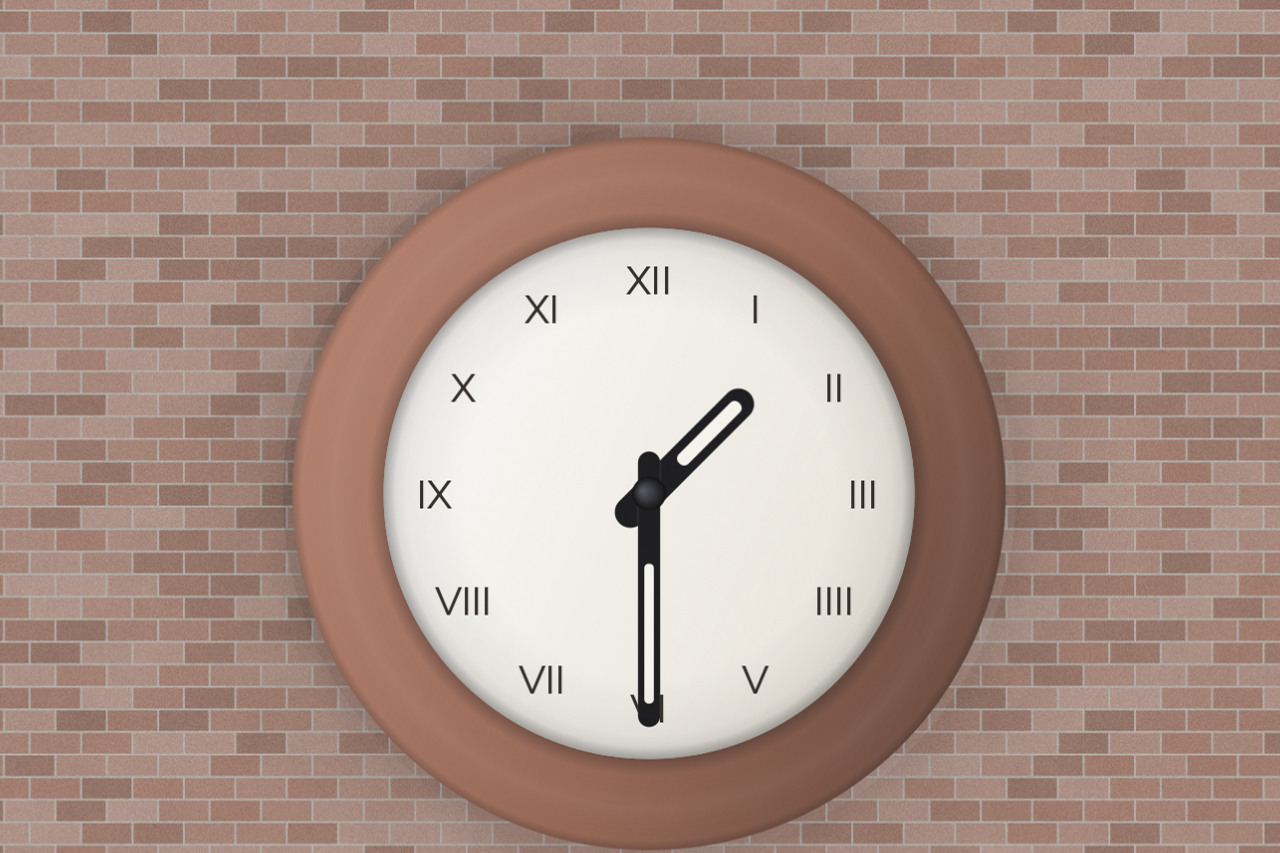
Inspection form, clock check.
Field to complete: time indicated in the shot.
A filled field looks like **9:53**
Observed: **1:30**
